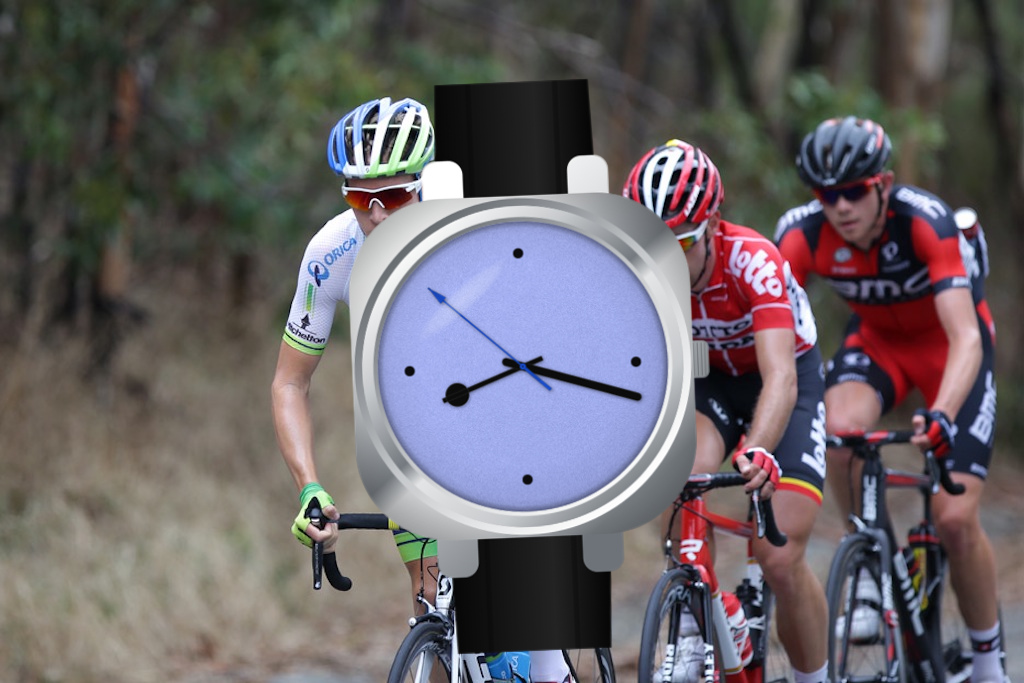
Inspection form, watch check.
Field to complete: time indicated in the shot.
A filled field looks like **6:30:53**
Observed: **8:17:52**
